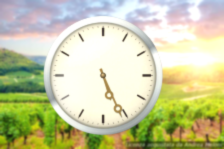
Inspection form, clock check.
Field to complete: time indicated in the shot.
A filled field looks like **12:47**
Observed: **5:26**
